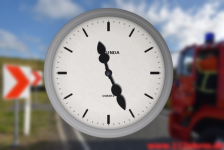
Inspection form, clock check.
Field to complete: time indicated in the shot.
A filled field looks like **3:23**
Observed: **11:26**
